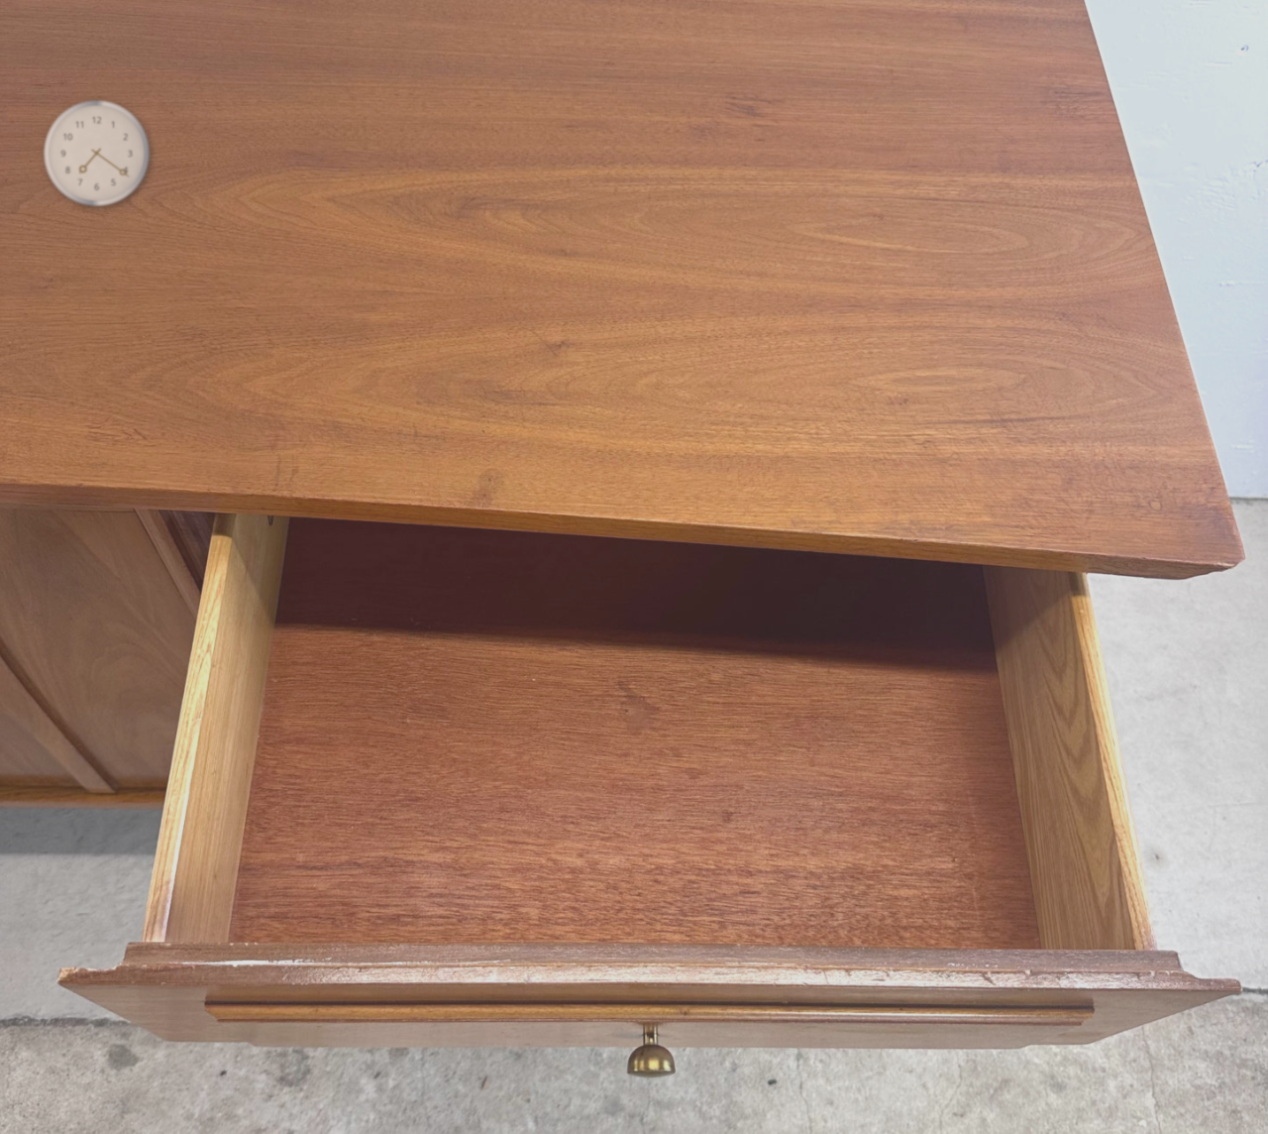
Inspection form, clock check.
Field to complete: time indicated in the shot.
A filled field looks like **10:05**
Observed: **7:21**
